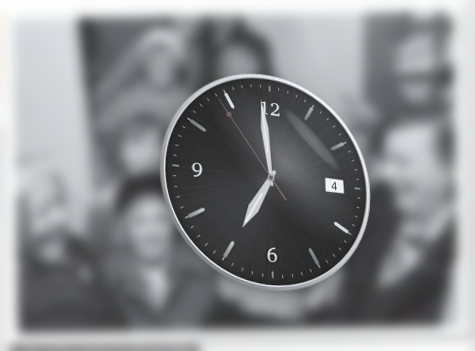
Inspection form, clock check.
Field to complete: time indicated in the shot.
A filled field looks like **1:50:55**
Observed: **6:58:54**
